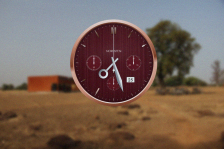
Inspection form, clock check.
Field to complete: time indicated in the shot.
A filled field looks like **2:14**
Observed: **7:27**
